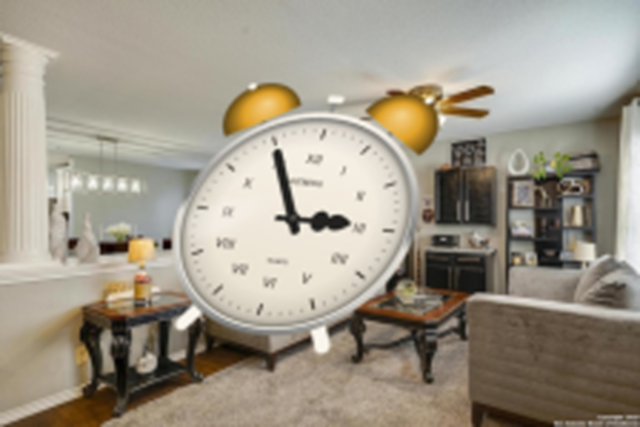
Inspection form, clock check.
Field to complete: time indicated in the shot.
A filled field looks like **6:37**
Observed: **2:55**
